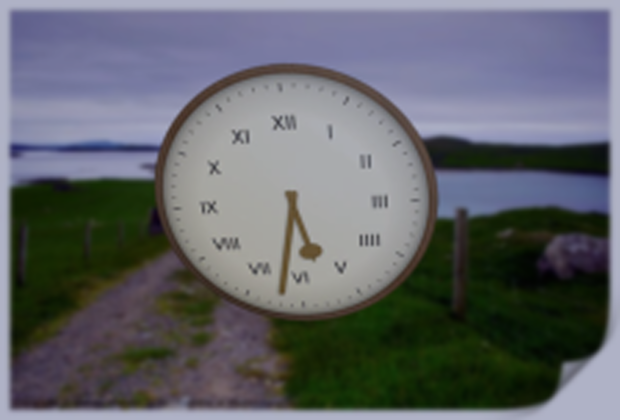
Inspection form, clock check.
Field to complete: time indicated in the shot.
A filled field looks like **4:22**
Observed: **5:32**
